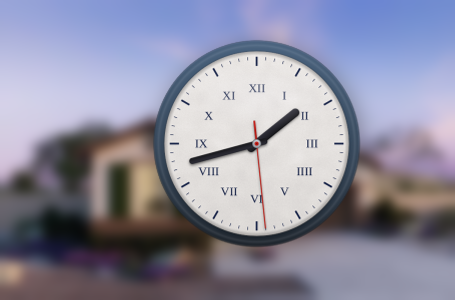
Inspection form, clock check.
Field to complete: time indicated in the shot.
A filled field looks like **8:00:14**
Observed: **1:42:29**
